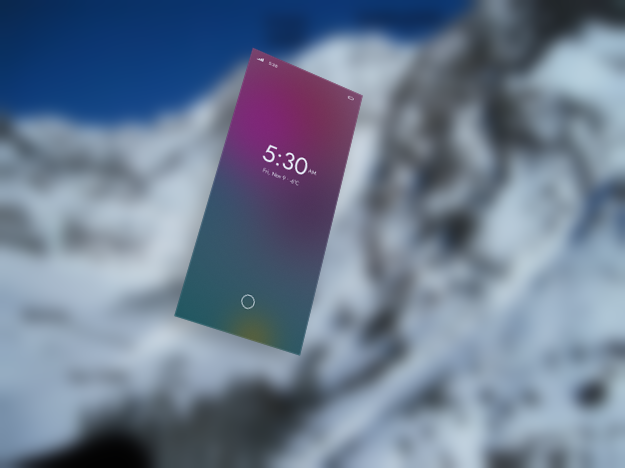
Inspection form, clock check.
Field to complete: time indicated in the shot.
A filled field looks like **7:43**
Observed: **5:30**
